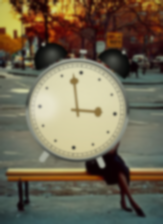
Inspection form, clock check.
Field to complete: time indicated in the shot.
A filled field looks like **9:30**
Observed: **2:58**
